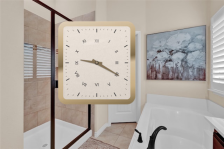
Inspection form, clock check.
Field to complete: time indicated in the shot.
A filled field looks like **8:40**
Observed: **9:20**
